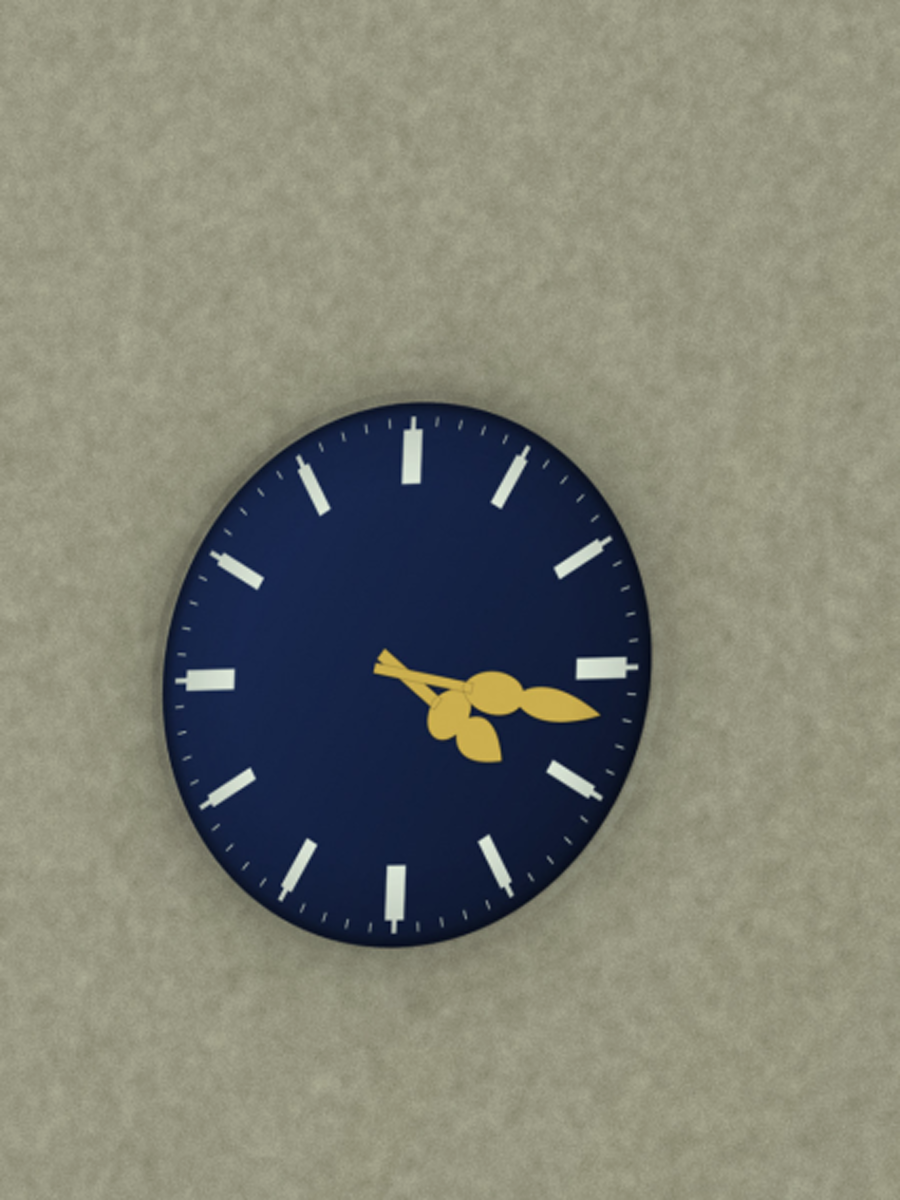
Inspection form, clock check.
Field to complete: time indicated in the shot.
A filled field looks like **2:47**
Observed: **4:17**
